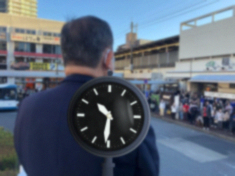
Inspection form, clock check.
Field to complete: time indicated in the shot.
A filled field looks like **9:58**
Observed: **10:31**
